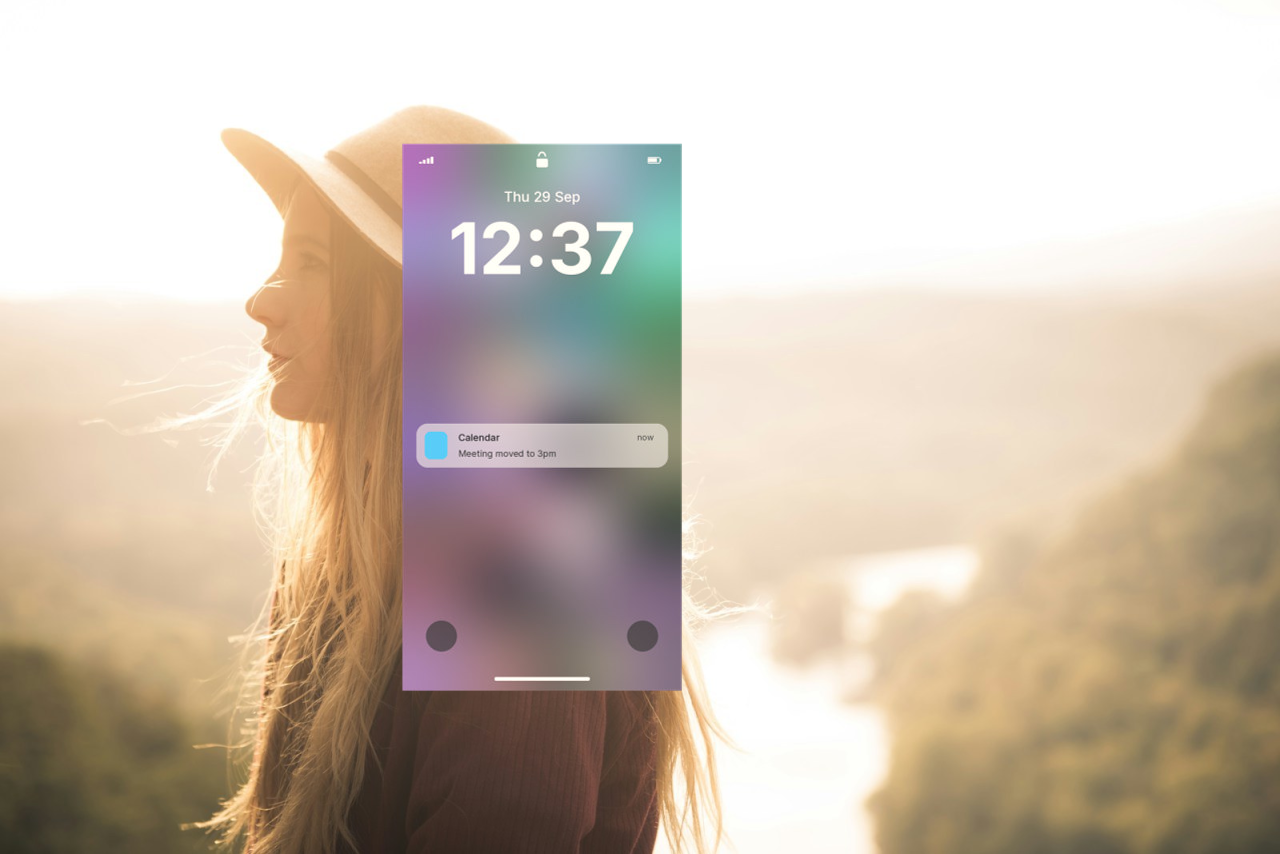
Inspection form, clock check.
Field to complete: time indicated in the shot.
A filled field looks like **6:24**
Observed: **12:37**
